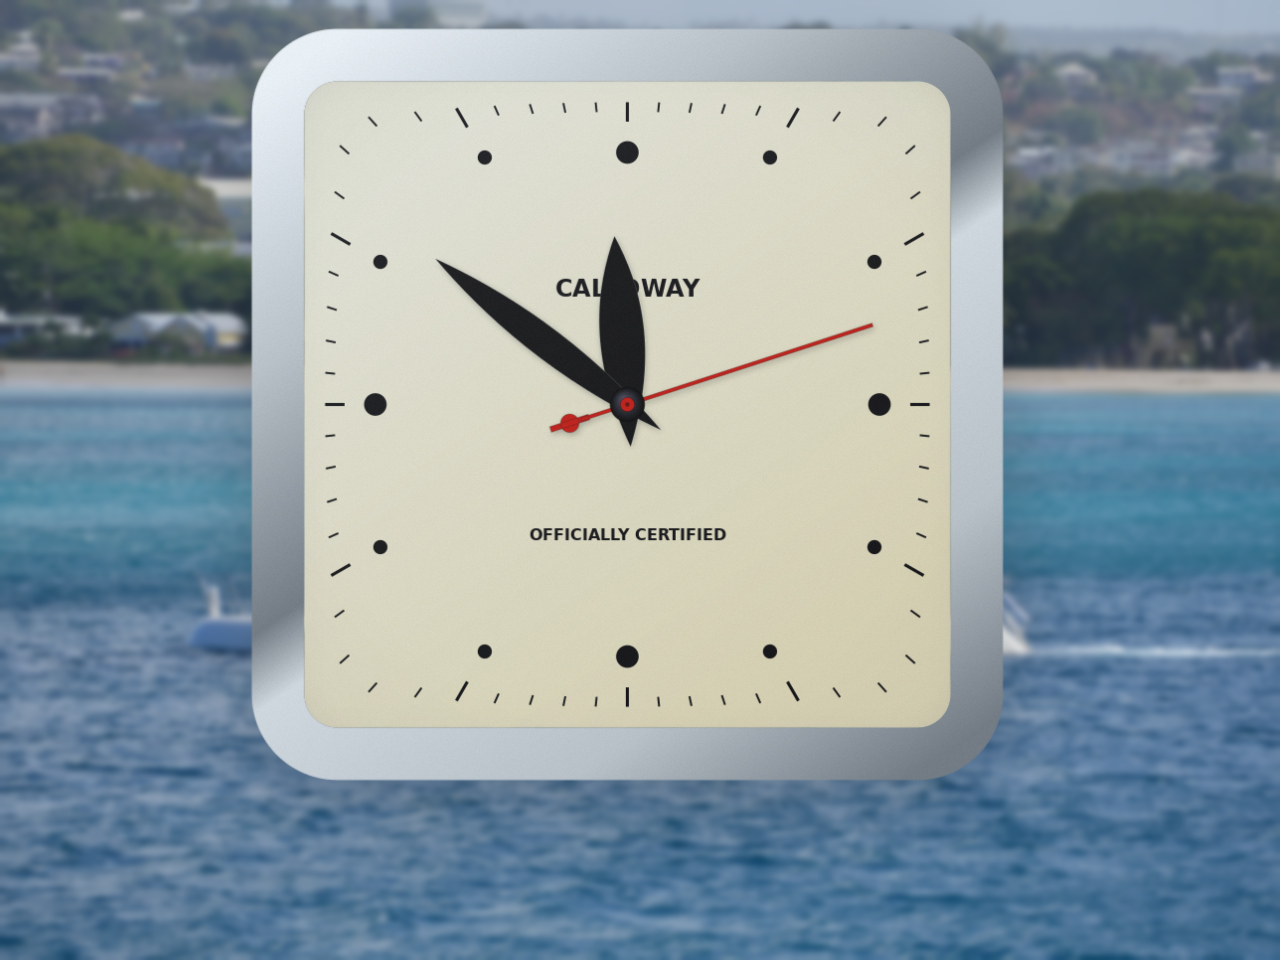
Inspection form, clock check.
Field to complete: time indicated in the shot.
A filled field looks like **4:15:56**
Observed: **11:51:12**
